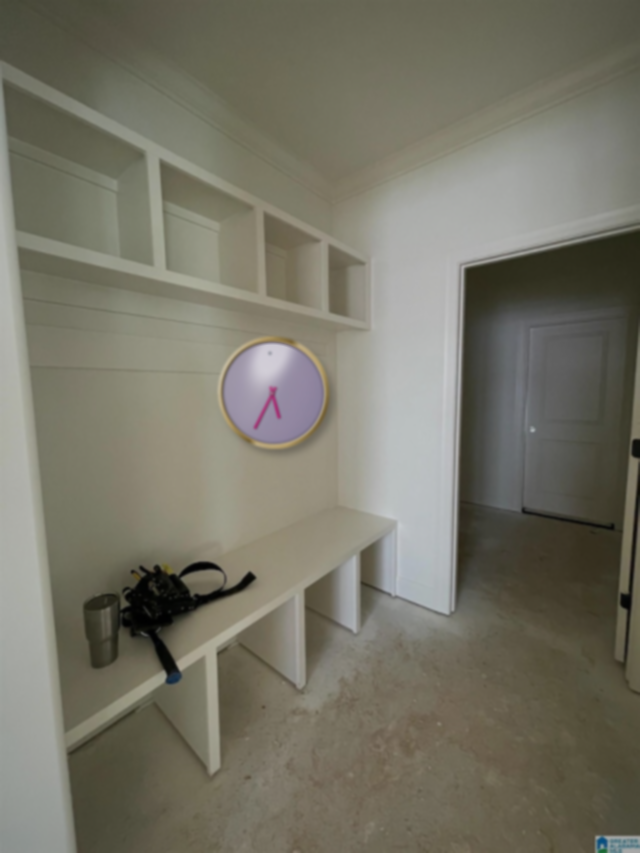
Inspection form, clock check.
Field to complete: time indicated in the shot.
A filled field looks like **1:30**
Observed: **5:35**
